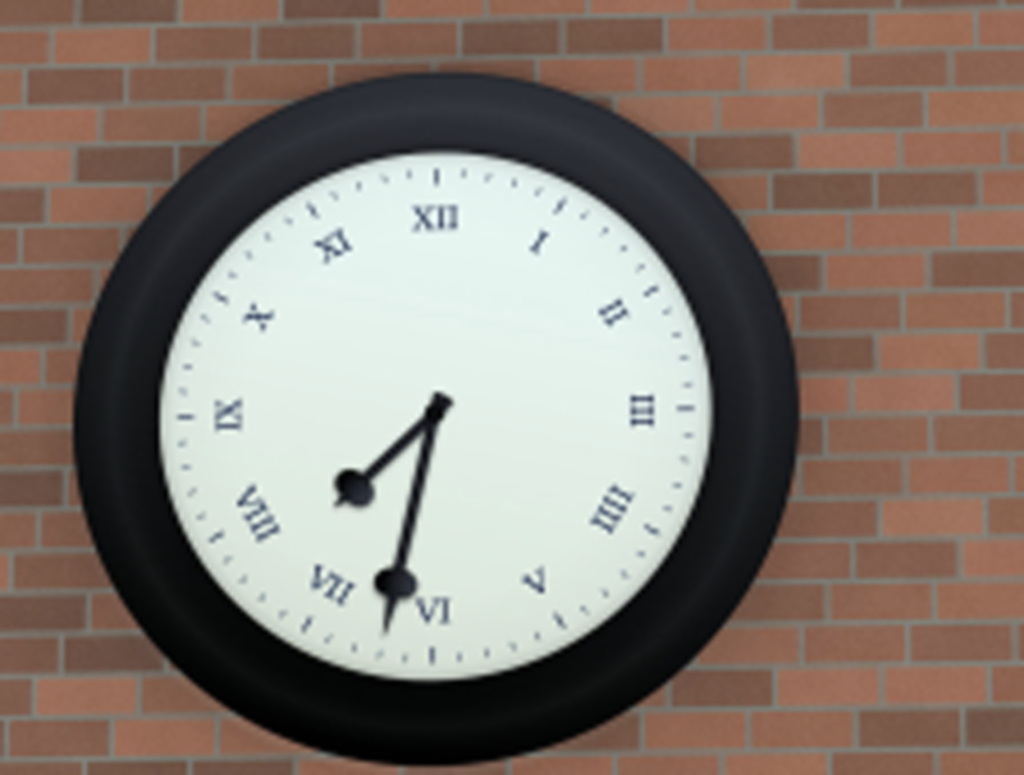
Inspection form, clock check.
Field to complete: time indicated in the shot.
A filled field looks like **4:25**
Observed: **7:32**
